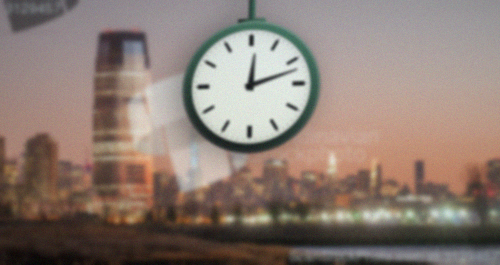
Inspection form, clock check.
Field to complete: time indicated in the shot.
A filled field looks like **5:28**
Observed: **12:12**
